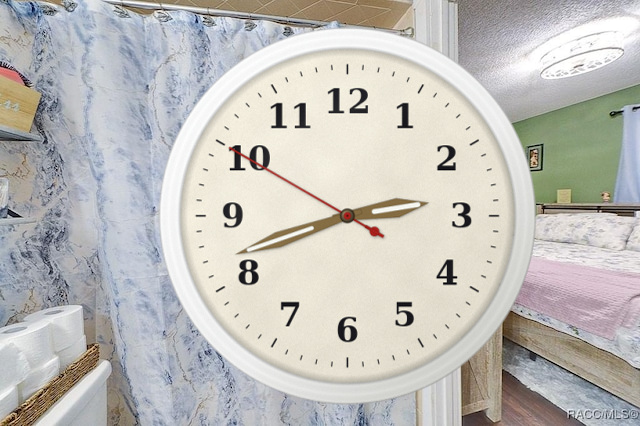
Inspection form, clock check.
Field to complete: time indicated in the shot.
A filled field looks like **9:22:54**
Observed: **2:41:50**
